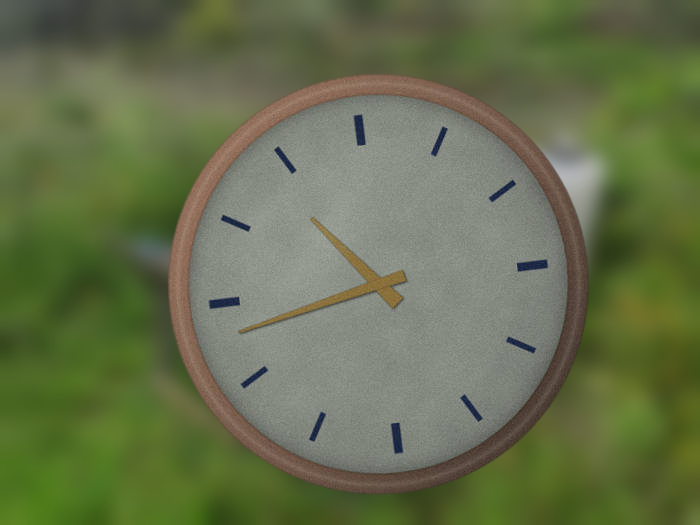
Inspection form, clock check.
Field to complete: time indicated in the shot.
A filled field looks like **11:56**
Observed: **10:43**
